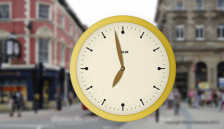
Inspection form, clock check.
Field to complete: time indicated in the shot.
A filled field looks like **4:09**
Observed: **6:58**
